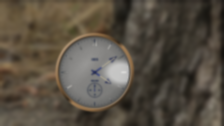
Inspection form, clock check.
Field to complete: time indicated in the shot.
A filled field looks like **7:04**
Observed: **4:09**
